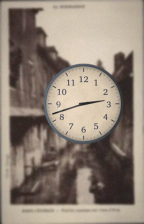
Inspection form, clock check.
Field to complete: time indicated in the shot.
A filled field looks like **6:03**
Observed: **2:42**
